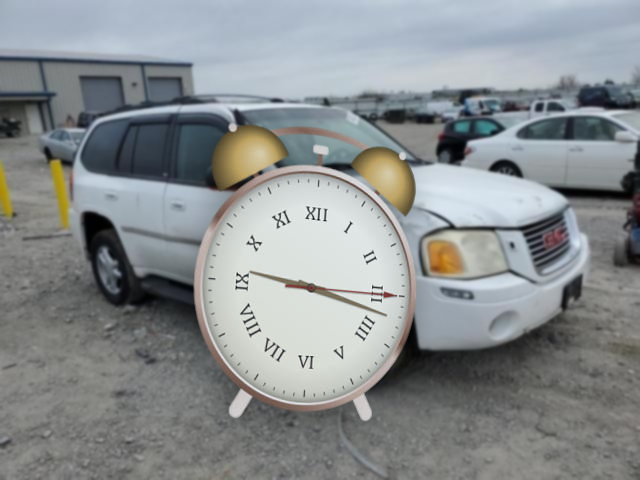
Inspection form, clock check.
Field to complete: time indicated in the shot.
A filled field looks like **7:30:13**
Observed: **9:17:15**
